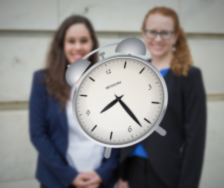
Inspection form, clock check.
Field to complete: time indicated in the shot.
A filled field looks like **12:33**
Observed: **8:27**
